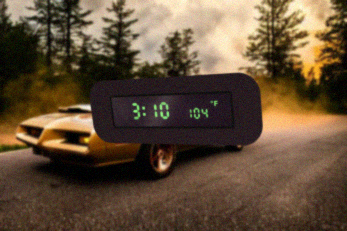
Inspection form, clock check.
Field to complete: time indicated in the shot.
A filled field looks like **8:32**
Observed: **3:10**
